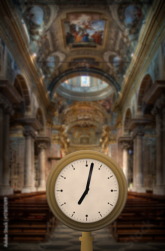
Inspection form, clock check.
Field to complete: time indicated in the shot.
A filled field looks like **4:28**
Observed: **7:02**
